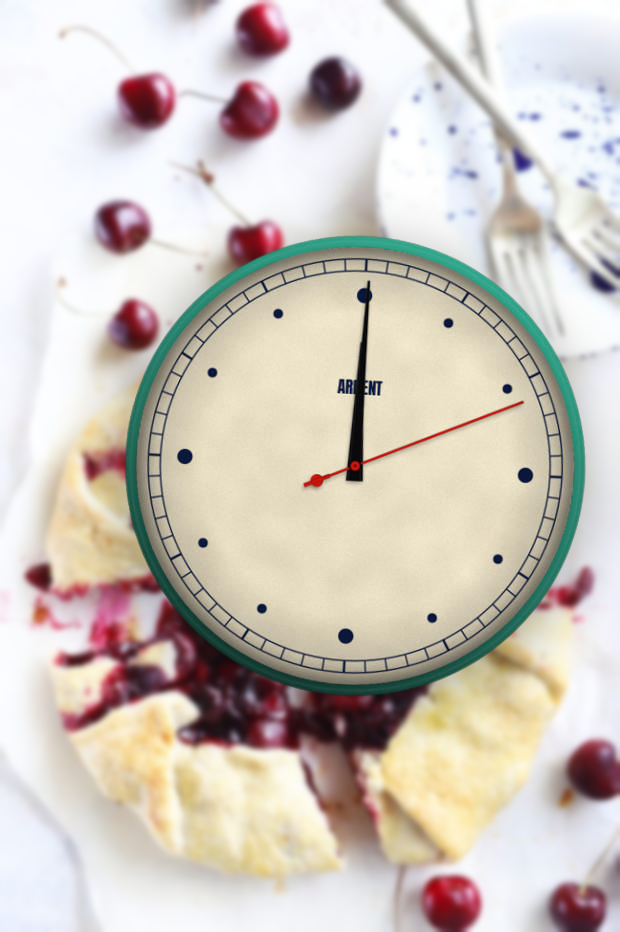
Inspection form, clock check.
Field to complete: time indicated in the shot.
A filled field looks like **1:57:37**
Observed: **12:00:11**
